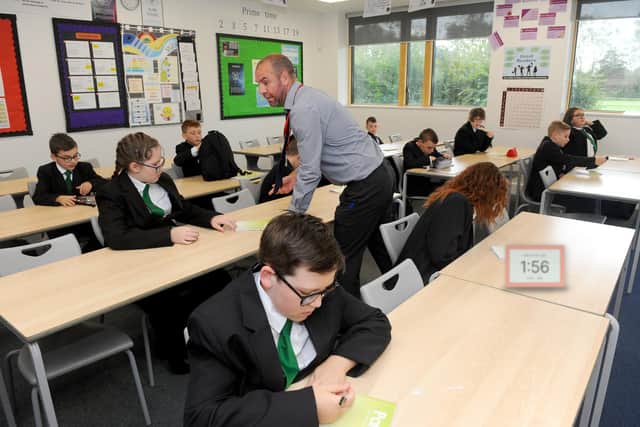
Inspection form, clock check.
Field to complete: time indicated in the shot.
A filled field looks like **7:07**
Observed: **1:56**
